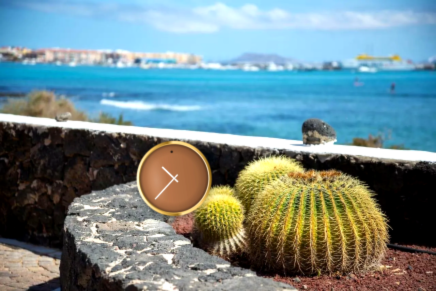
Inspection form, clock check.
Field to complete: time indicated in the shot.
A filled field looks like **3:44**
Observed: **10:38**
